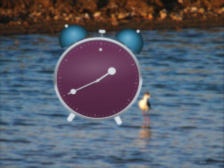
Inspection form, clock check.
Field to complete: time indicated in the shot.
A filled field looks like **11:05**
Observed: **1:40**
